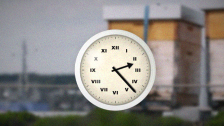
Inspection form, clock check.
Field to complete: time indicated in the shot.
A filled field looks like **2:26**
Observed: **2:23**
